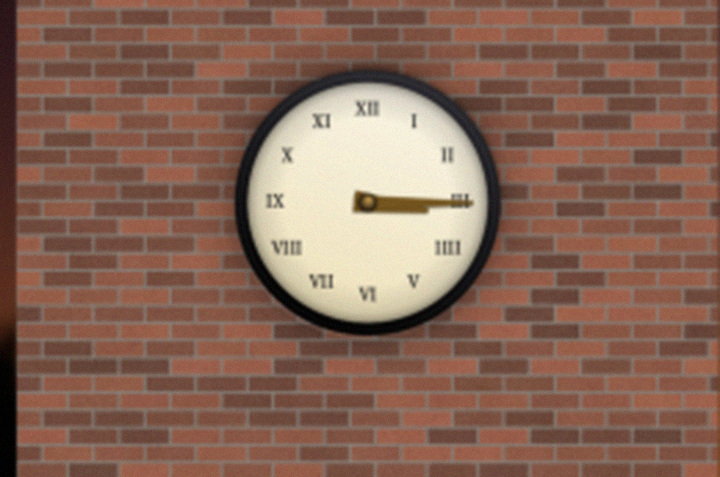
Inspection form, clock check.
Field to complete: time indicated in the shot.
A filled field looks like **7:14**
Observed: **3:15**
